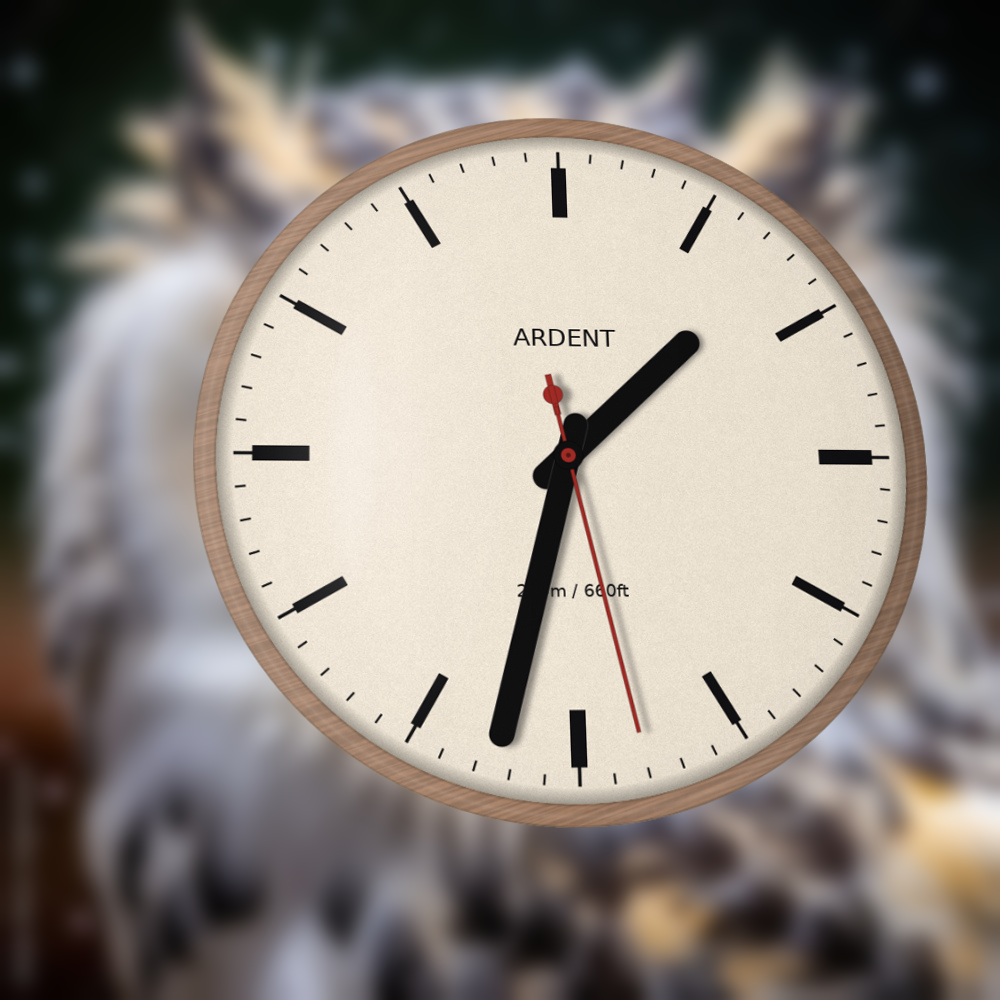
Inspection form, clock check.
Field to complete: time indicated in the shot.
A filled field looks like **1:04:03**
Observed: **1:32:28**
